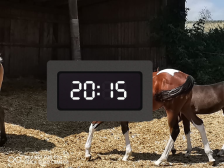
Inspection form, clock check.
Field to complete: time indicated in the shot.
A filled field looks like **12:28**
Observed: **20:15**
